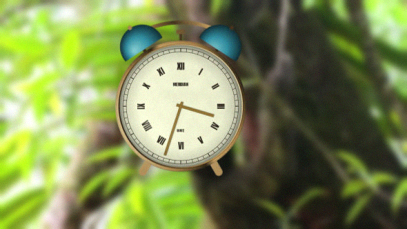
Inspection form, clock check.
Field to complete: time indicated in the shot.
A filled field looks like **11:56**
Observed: **3:33**
